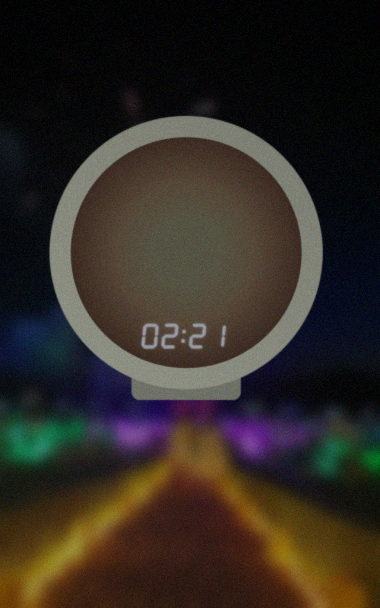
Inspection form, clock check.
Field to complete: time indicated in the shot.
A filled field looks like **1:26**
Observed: **2:21**
